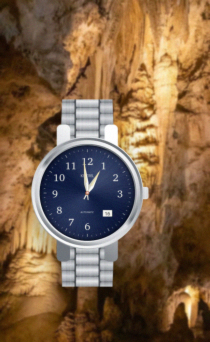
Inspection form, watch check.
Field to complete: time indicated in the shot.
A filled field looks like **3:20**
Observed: **12:59**
